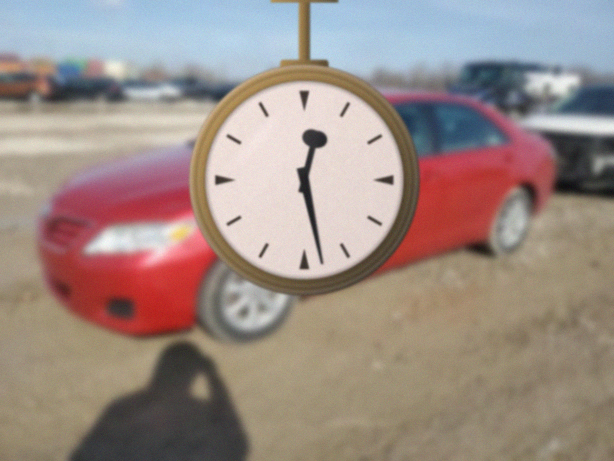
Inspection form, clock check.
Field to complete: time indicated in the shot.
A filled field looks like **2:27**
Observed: **12:28**
